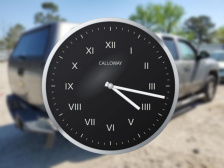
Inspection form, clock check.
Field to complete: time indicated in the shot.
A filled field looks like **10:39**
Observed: **4:17**
